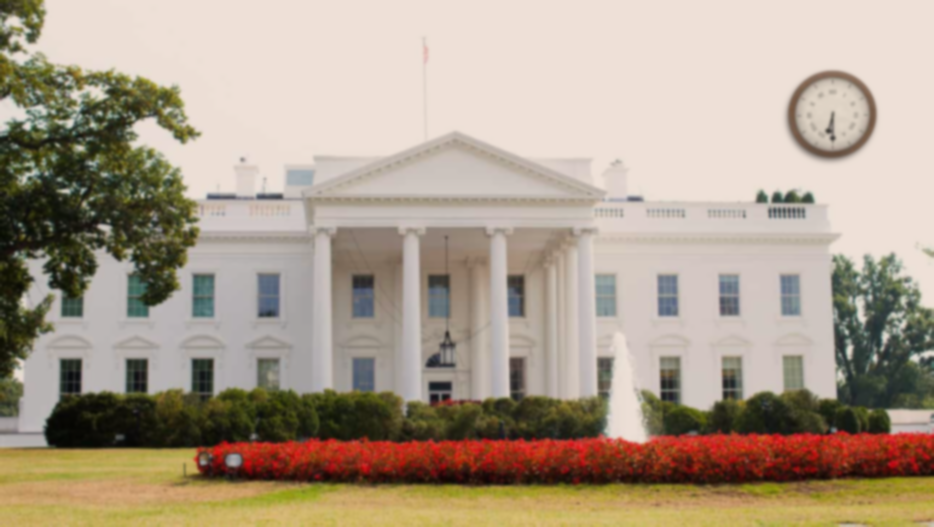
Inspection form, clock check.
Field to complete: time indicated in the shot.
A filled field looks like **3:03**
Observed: **6:30**
